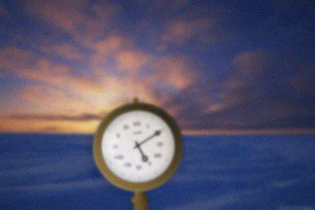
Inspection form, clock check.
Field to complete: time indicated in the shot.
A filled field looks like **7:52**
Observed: **5:10**
